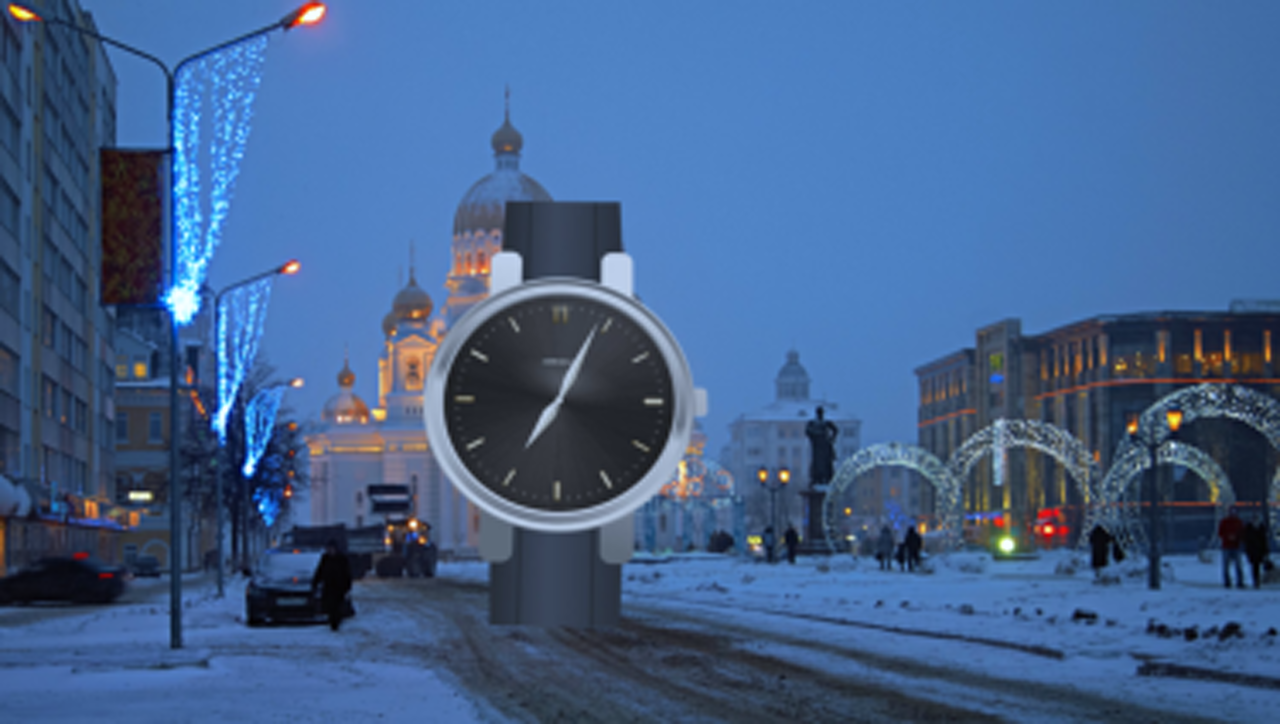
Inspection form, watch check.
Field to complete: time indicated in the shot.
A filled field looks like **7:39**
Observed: **7:04**
